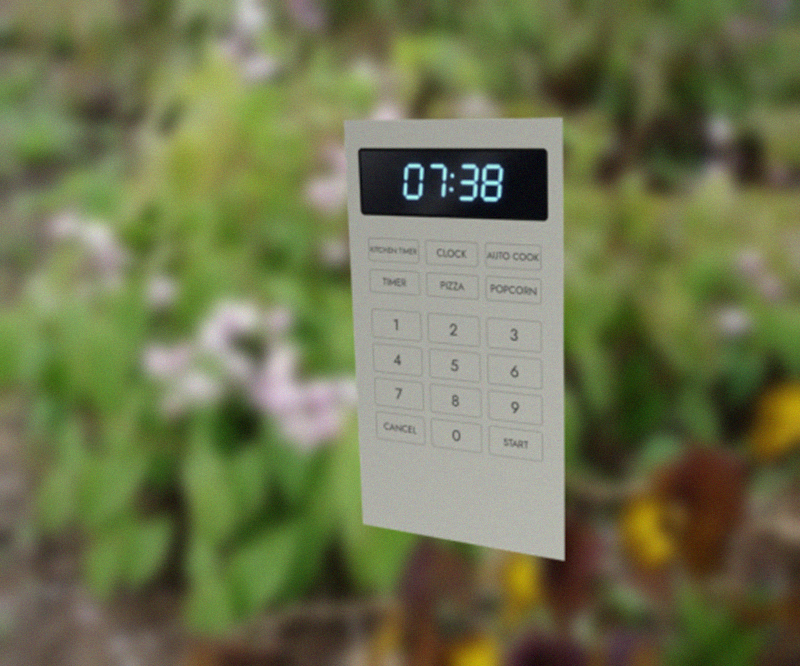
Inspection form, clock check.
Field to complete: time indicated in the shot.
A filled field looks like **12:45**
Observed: **7:38**
